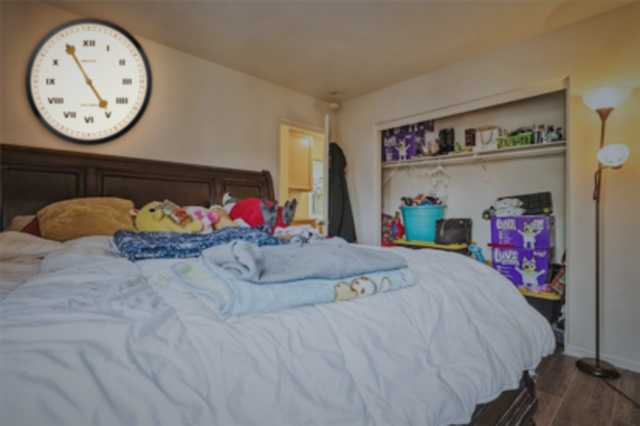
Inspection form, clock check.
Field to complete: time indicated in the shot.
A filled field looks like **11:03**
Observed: **4:55**
